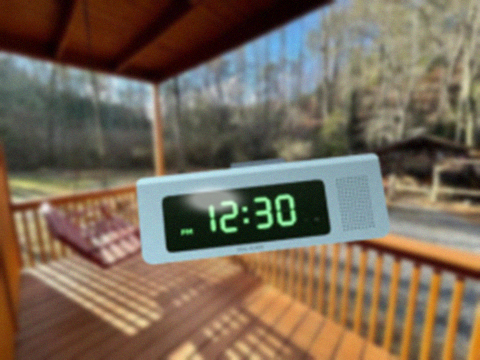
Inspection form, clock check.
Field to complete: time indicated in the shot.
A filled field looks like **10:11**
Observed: **12:30**
